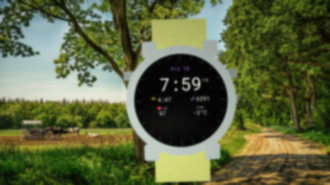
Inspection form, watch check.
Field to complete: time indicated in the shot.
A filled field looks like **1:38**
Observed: **7:59**
